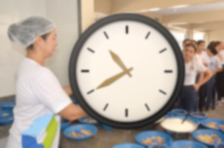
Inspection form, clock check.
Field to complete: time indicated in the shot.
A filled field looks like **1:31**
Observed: **10:40**
